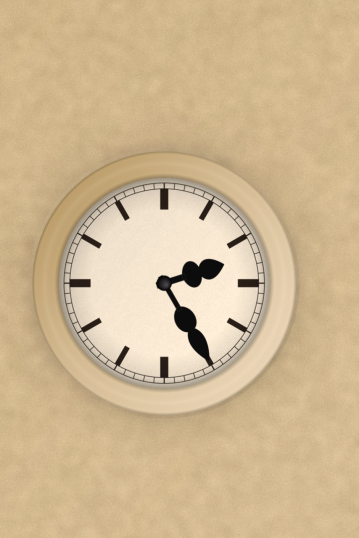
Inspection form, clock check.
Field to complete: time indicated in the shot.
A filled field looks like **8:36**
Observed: **2:25**
